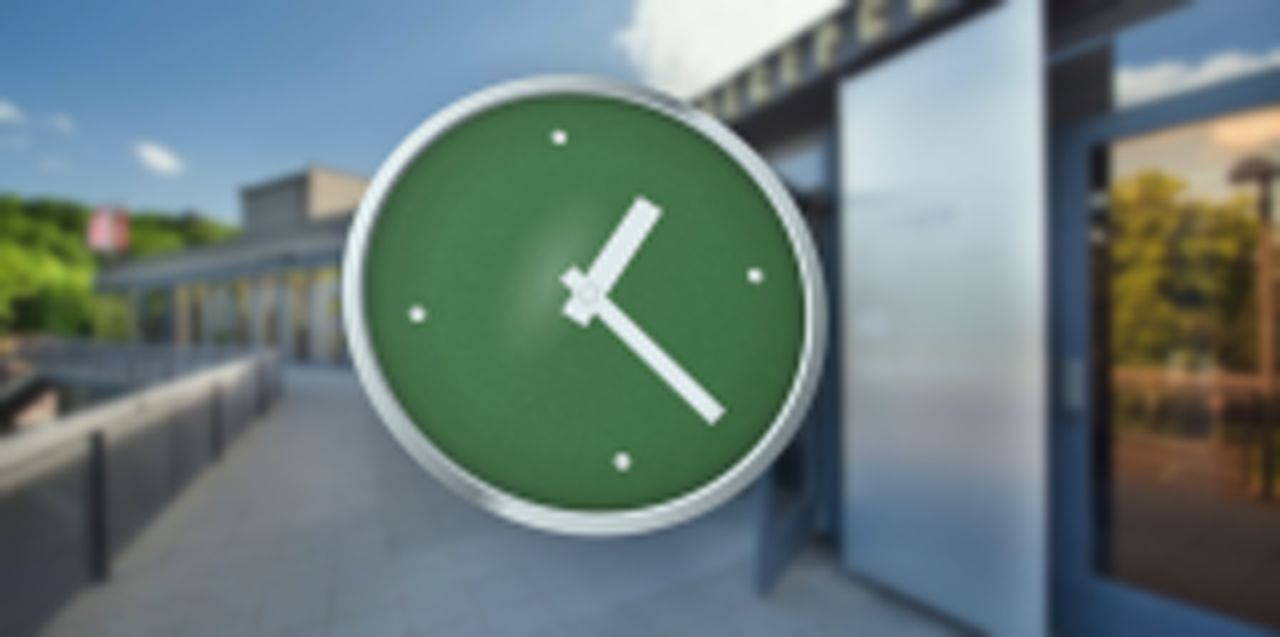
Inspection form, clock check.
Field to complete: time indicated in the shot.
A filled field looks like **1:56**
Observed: **1:24**
